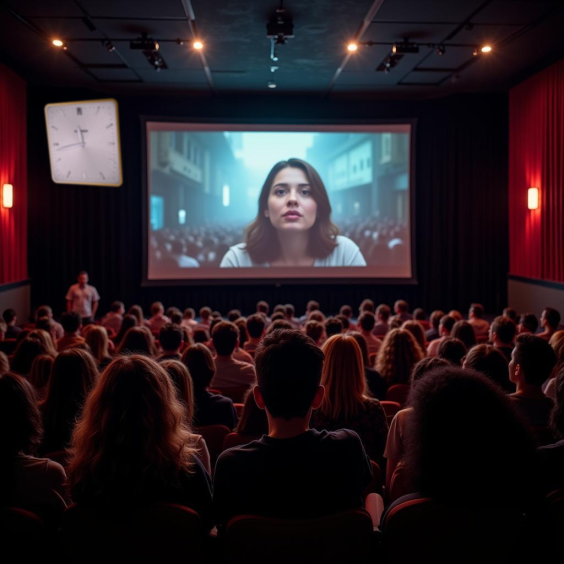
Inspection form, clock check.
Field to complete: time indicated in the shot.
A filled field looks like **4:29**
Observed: **11:43**
